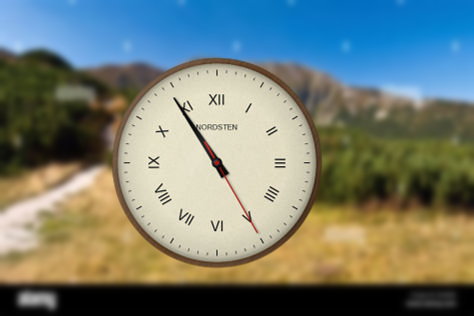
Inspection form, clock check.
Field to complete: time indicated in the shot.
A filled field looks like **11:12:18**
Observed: **10:54:25**
